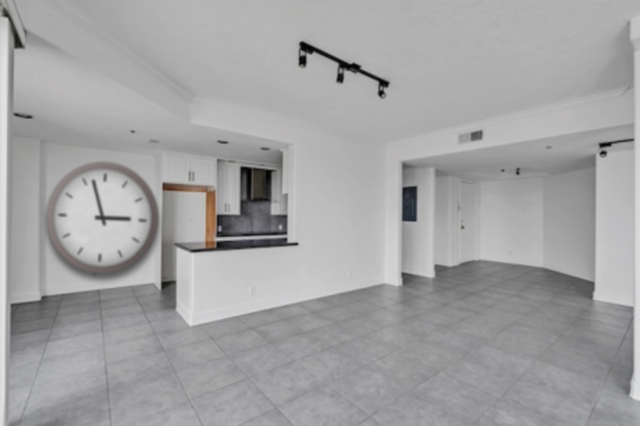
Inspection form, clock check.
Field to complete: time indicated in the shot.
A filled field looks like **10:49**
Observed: **2:57**
